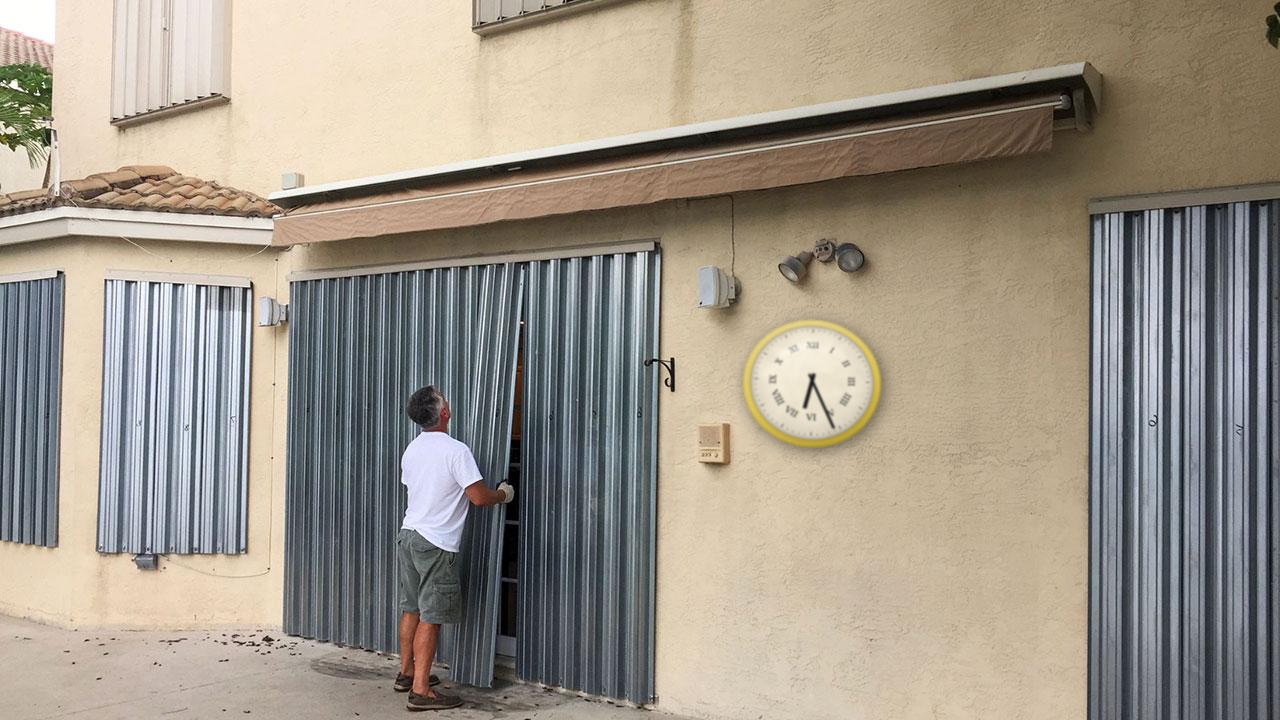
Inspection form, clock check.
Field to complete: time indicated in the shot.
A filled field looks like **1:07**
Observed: **6:26**
